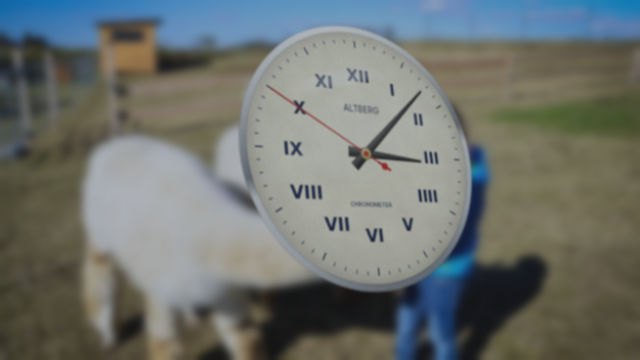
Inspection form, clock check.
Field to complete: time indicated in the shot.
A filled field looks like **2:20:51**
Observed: **3:07:50**
